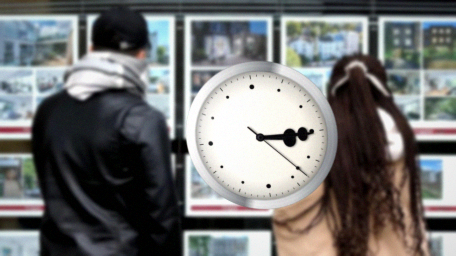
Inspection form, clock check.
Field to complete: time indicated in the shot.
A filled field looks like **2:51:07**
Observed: **3:15:23**
